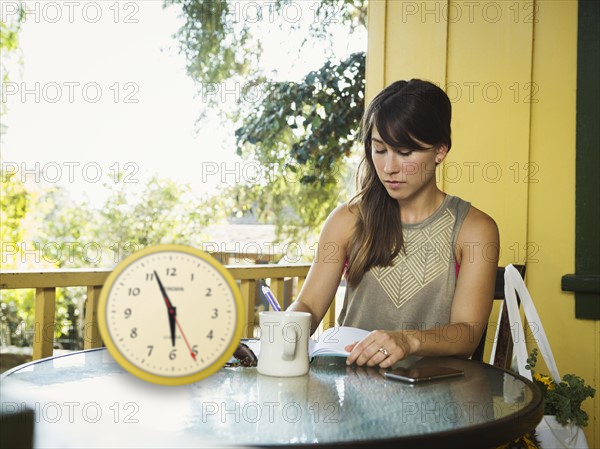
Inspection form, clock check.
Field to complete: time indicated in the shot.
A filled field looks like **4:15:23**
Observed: **5:56:26**
